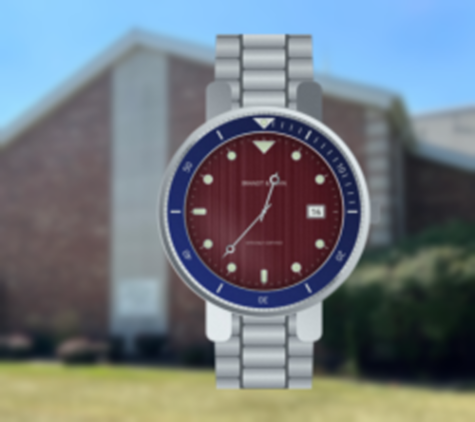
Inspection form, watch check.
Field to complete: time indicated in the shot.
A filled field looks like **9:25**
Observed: **12:37**
